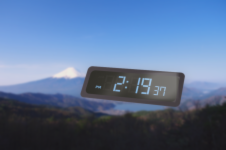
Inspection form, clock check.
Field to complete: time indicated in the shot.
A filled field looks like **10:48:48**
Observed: **2:19:37**
